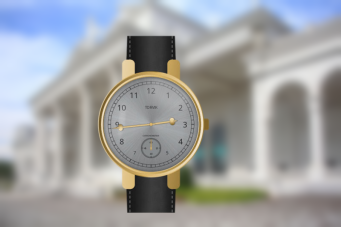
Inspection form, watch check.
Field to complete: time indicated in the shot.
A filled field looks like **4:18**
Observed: **2:44**
